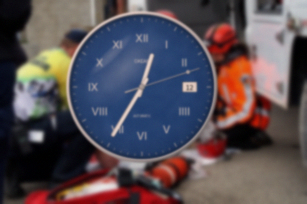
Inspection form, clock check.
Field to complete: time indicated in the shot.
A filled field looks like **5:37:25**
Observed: **12:35:12**
